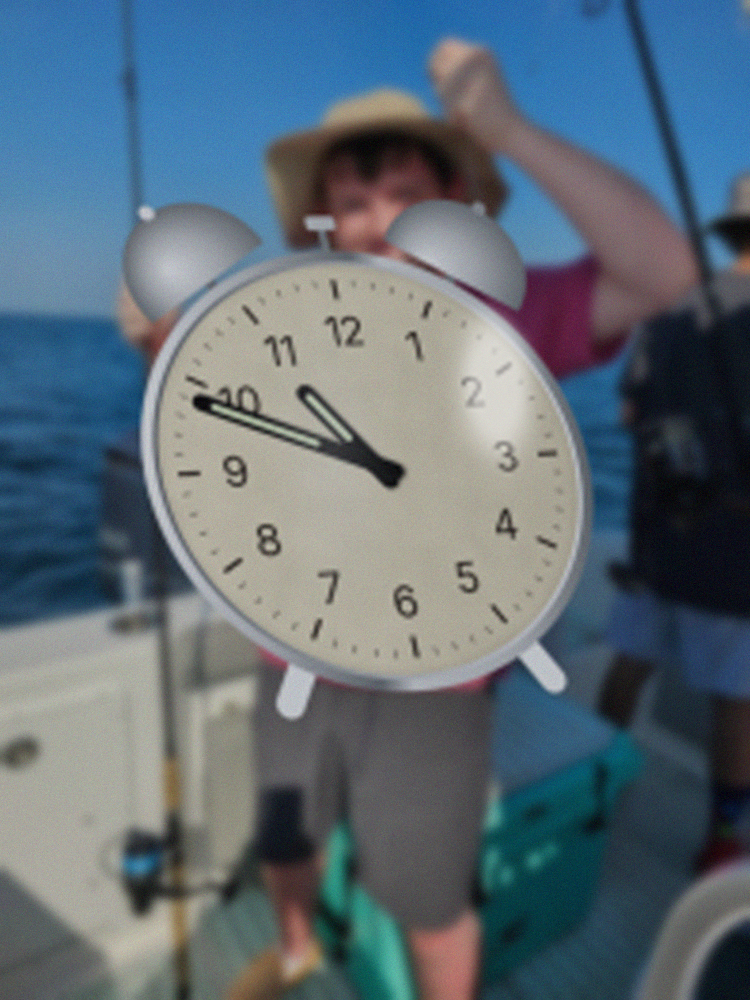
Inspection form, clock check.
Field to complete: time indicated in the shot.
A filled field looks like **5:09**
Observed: **10:49**
